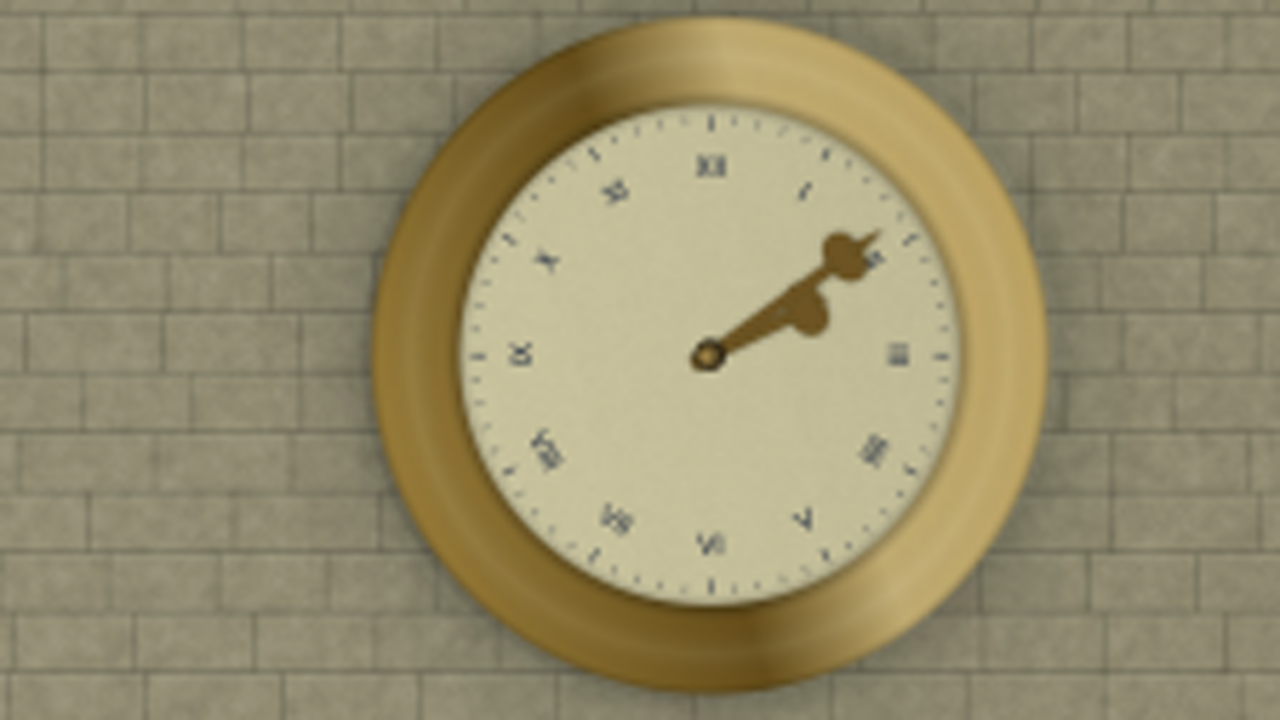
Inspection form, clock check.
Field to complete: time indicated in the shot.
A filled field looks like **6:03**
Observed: **2:09**
